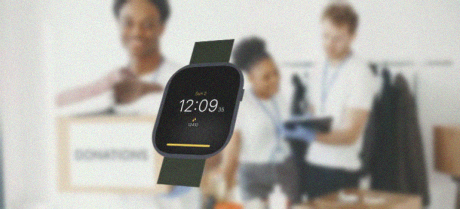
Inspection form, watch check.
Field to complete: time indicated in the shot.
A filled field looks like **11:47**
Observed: **12:09**
